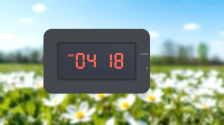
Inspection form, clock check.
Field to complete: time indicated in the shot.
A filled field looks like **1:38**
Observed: **4:18**
